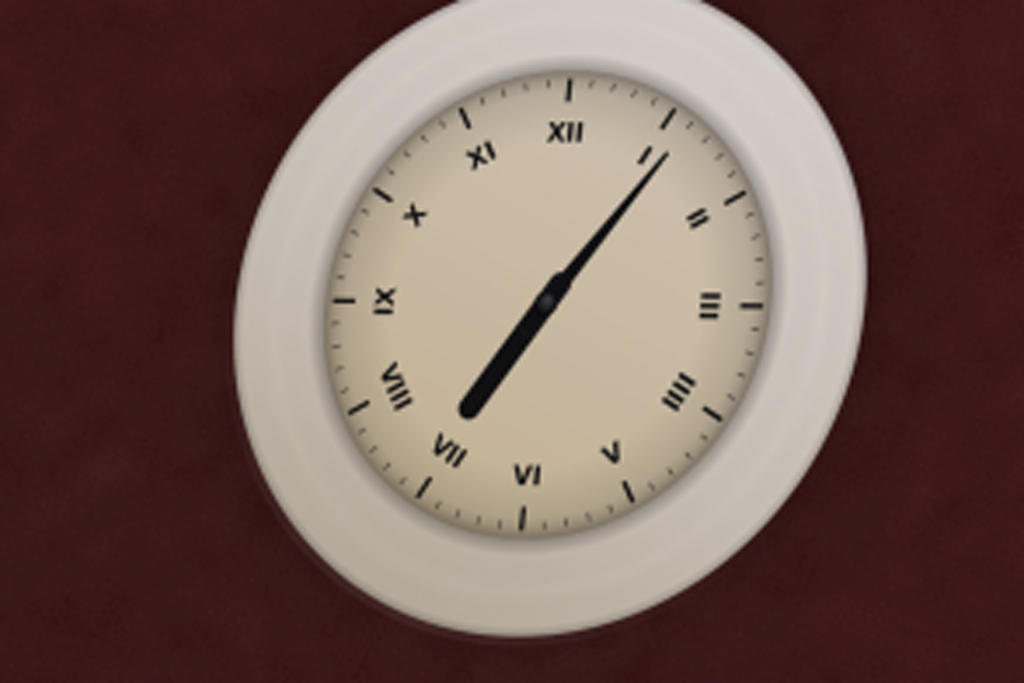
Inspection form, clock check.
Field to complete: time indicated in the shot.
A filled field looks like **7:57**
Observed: **7:06**
